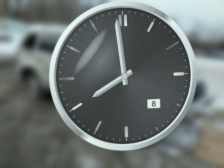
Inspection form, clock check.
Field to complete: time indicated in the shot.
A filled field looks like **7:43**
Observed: **7:59**
